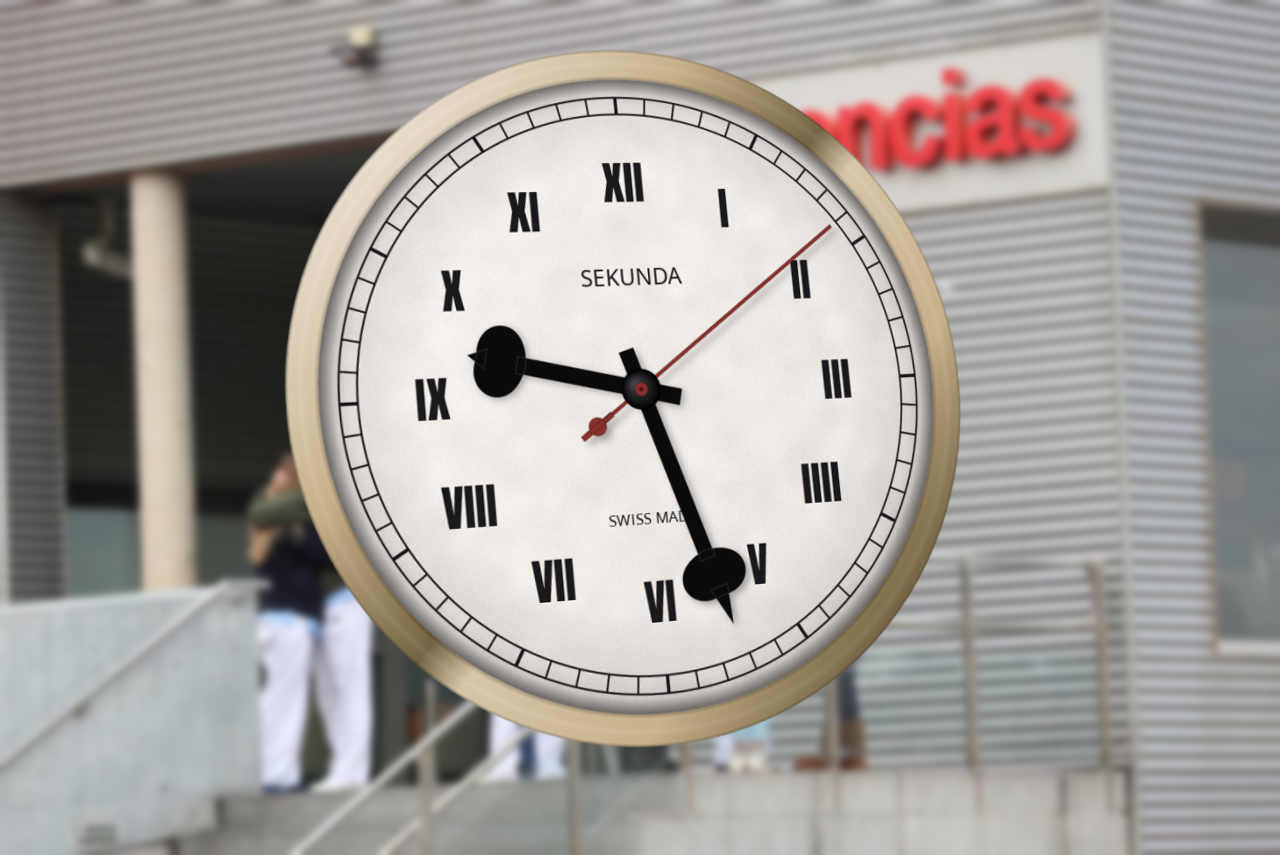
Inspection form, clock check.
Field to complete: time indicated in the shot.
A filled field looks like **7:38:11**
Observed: **9:27:09**
